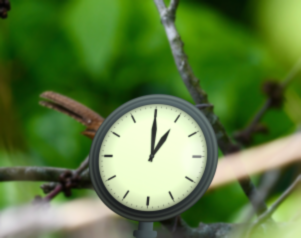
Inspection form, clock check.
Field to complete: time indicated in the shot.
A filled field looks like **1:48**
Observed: **1:00**
